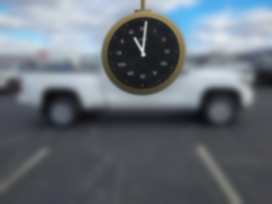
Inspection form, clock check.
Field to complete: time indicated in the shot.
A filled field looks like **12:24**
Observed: **11:01**
